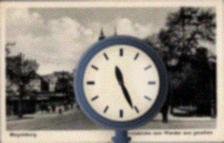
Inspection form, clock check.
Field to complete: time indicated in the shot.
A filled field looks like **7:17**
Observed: **11:26**
